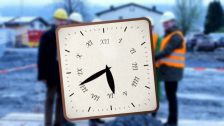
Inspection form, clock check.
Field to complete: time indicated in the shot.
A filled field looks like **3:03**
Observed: **5:41**
